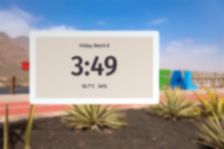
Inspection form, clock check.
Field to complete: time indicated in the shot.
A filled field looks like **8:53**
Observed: **3:49**
